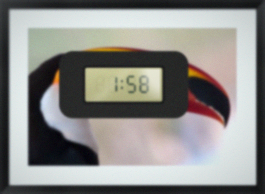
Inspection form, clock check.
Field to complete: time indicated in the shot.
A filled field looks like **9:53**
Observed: **1:58**
